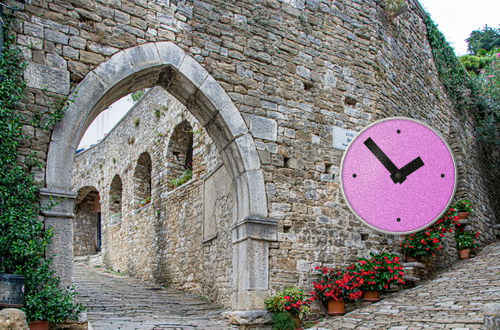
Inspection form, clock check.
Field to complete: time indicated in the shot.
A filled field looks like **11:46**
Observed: **1:53**
